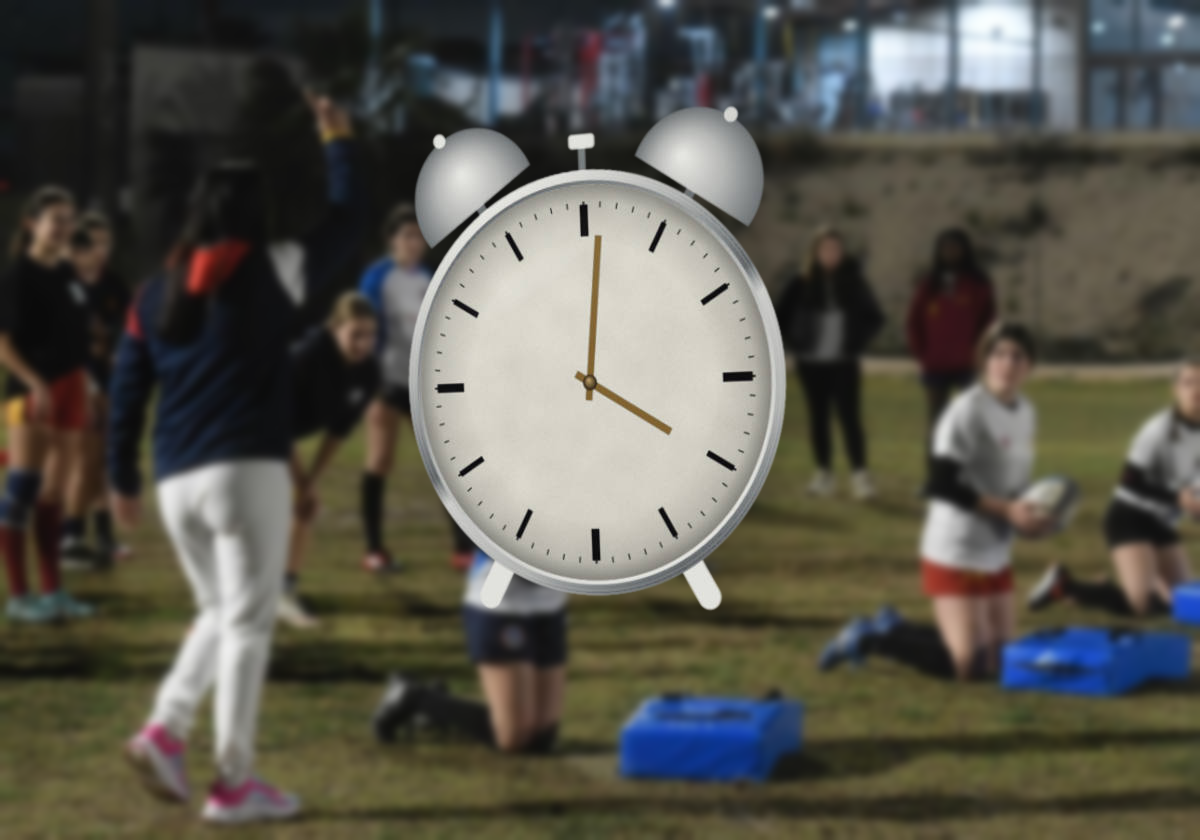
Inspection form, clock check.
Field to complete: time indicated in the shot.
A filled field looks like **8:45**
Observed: **4:01**
